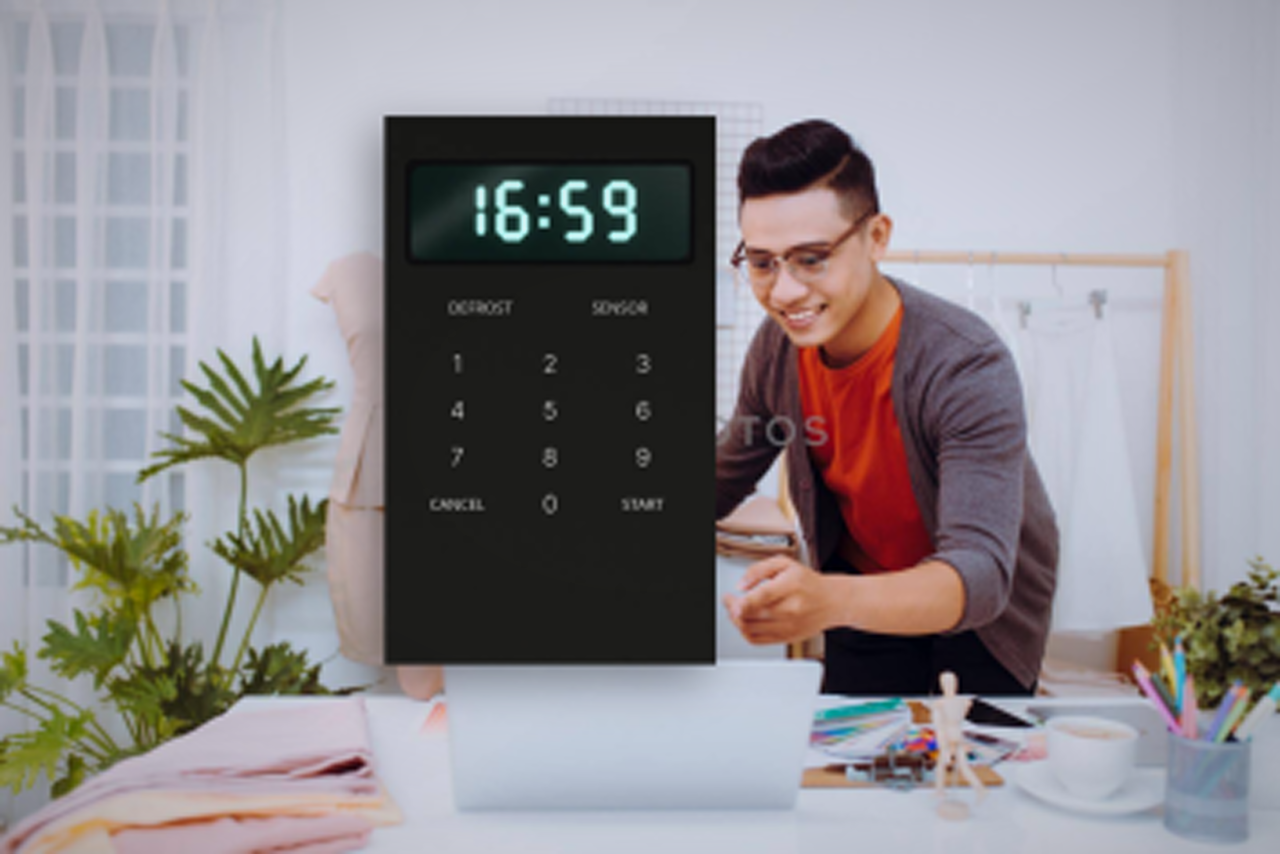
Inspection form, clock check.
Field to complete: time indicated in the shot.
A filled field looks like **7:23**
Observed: **16:59**
